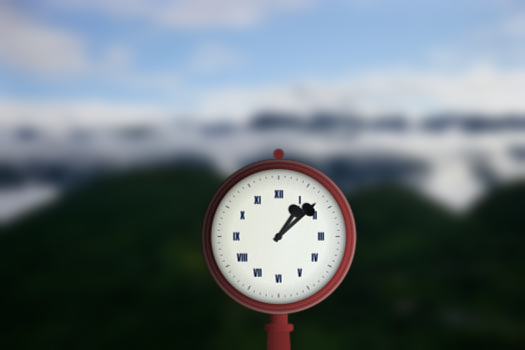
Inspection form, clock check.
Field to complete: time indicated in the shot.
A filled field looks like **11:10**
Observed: **1:08**
